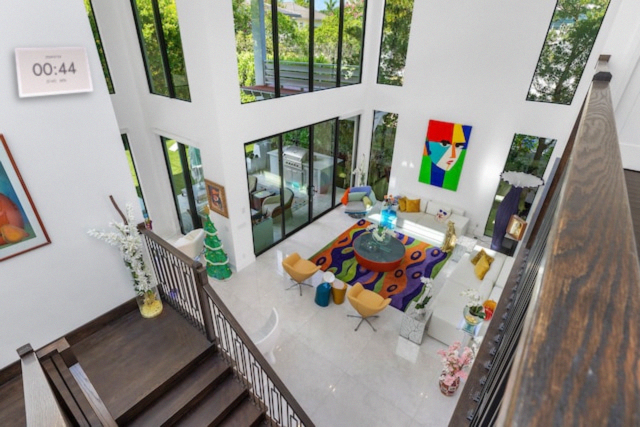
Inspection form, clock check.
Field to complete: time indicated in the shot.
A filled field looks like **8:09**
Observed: **0:44**
